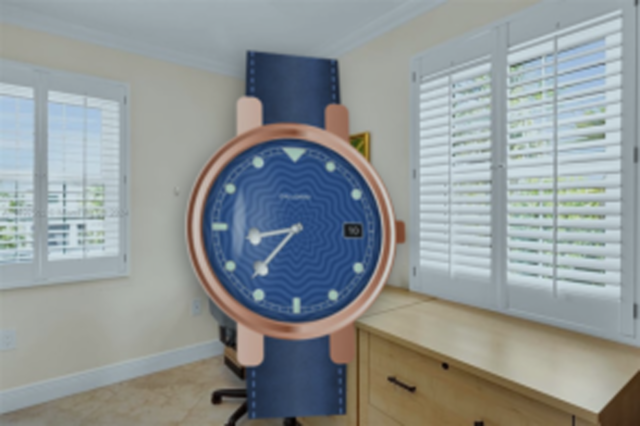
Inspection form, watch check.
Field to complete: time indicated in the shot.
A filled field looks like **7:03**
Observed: **8:37**
